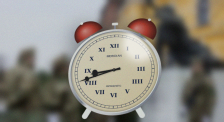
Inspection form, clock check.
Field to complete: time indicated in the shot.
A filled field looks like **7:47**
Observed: **8:42**
